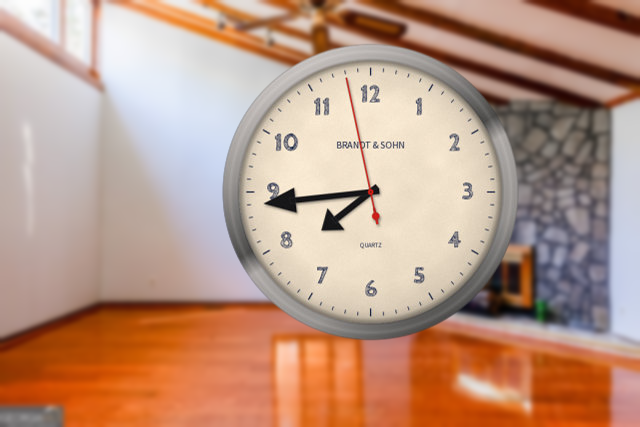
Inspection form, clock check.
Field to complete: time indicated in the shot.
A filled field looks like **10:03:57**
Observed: **7:43:58**
